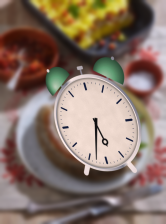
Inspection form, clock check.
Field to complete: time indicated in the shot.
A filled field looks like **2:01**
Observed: **5:33**
